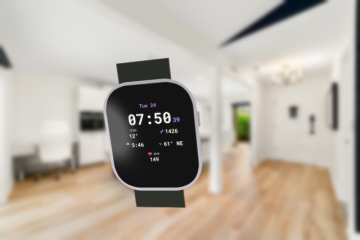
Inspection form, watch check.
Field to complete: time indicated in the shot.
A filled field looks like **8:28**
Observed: **7:50**
